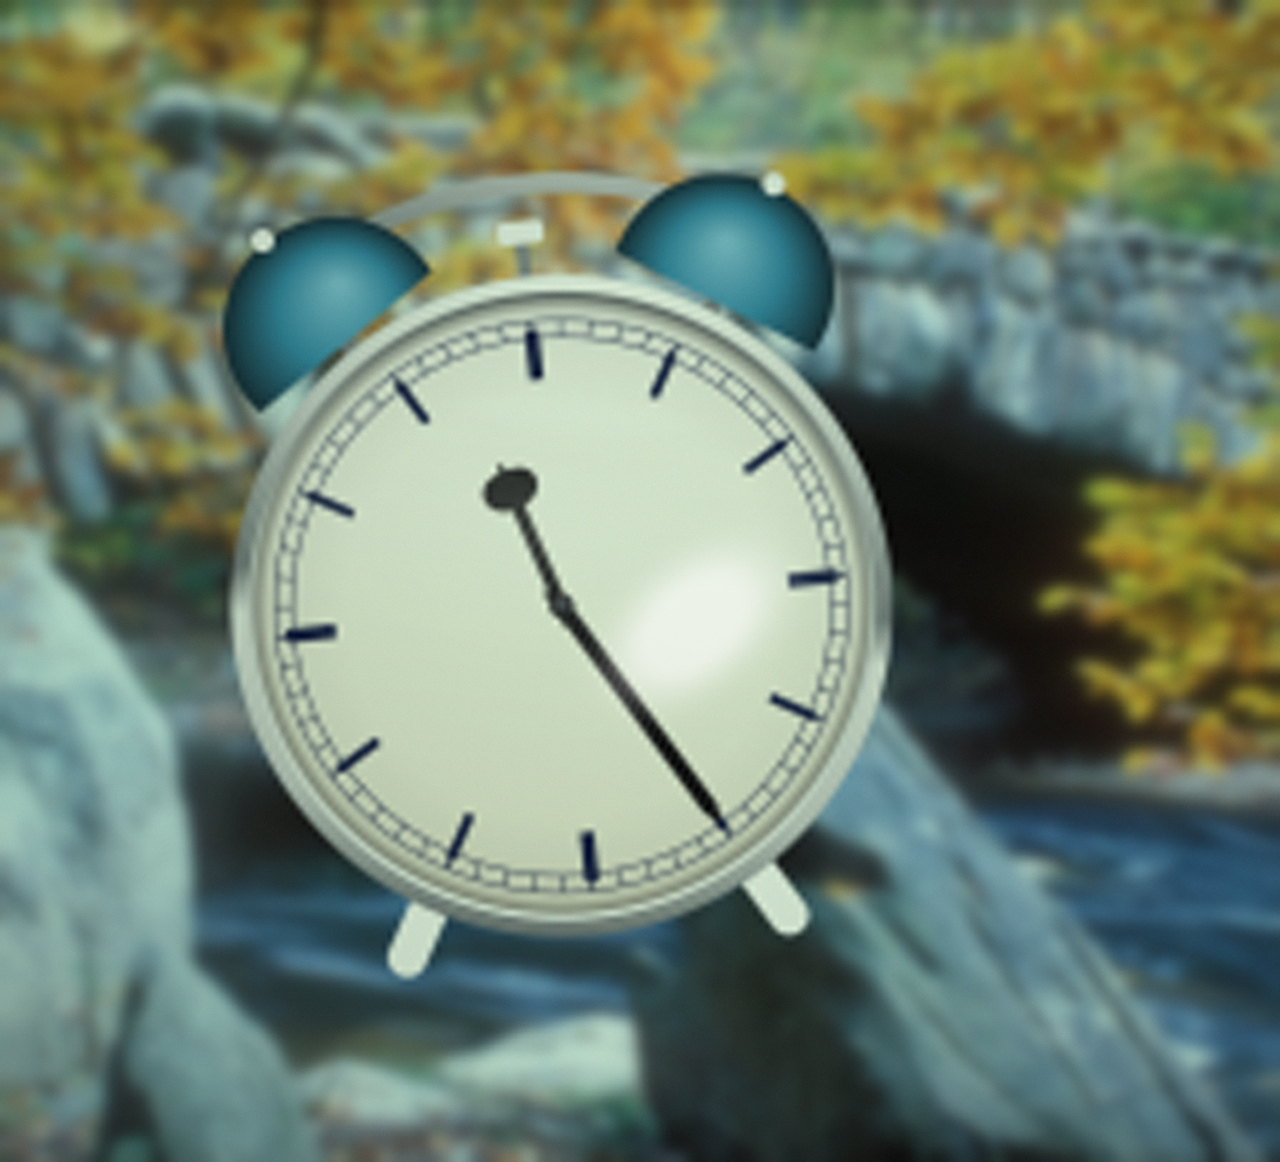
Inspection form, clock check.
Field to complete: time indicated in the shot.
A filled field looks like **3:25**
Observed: **11:25**
